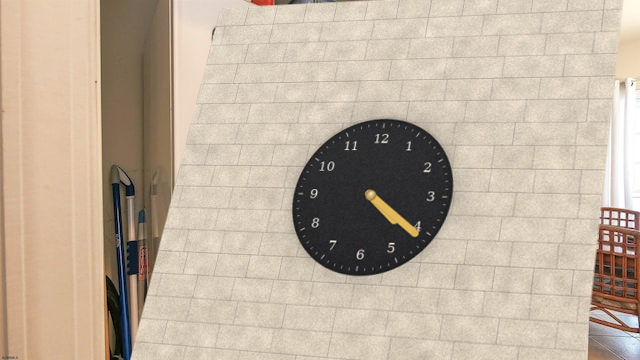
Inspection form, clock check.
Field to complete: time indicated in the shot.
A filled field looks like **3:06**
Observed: **4:21**
